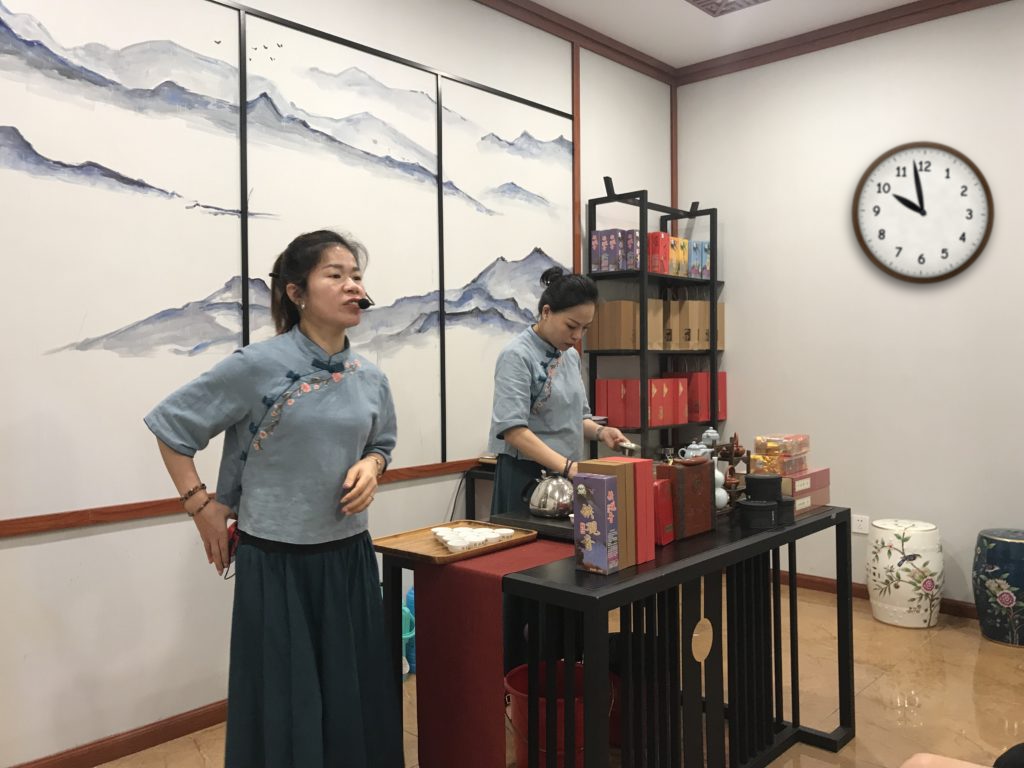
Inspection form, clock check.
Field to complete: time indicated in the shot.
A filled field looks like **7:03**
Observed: **9:58**
